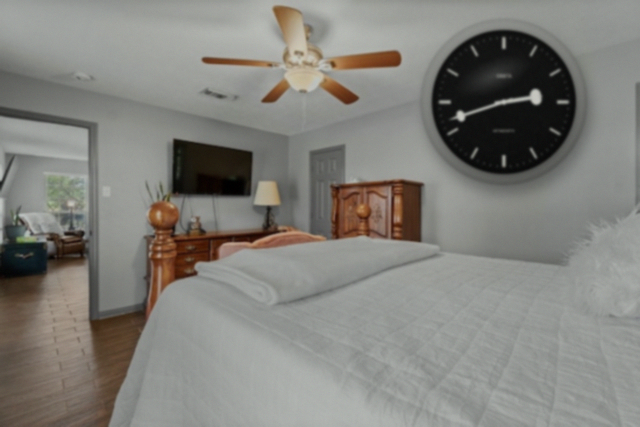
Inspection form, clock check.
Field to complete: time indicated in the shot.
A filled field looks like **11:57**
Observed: **2:42**
